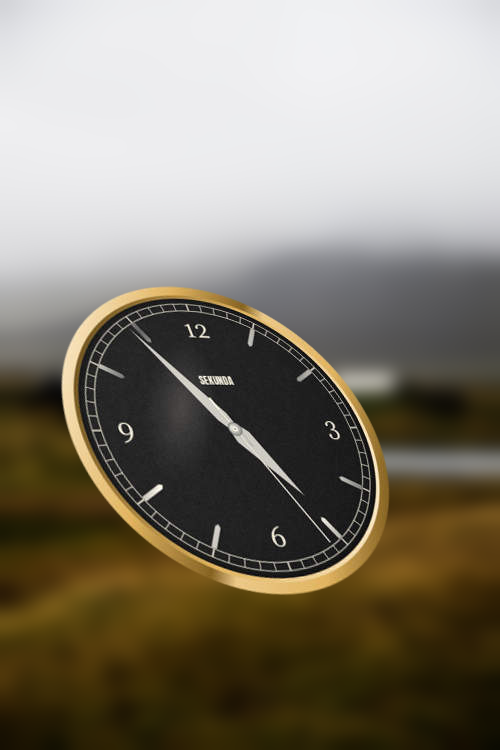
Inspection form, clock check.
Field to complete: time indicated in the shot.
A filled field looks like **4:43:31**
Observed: **4:54:26**
